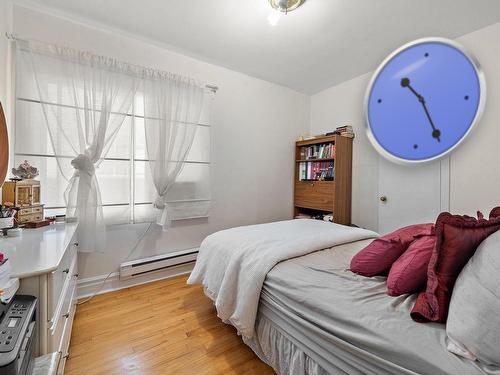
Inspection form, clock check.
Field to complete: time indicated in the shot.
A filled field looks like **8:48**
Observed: **10:25**
